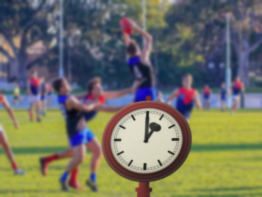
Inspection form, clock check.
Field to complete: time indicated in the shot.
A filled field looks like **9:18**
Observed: **1:00**
